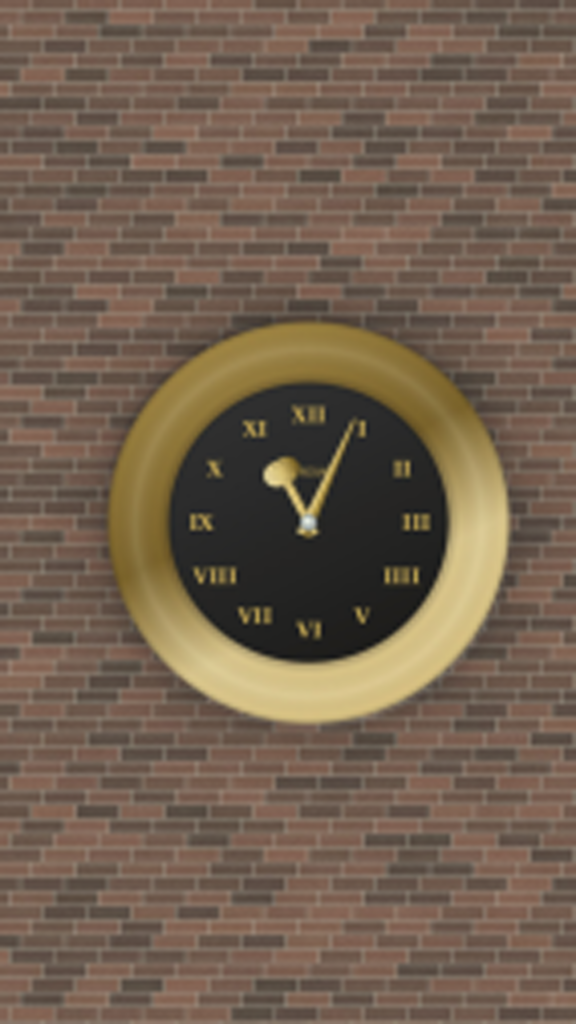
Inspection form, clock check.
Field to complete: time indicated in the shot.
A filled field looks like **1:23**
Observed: **11:04**
